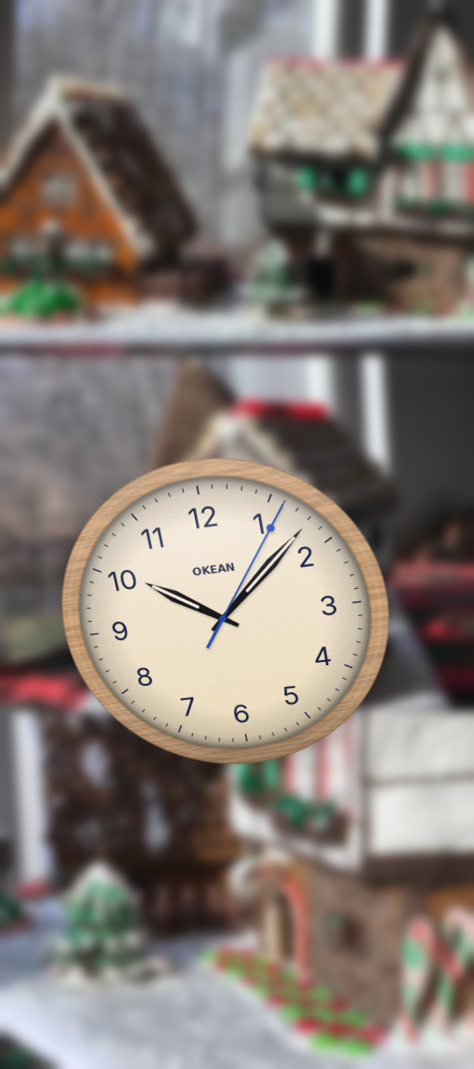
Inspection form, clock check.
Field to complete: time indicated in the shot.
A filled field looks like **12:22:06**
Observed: **10:08:06**
